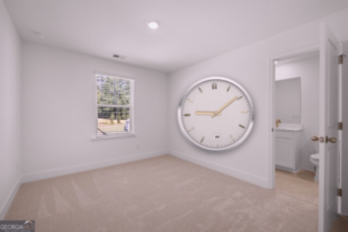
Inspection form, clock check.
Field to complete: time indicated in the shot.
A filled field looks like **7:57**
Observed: **9:09**
